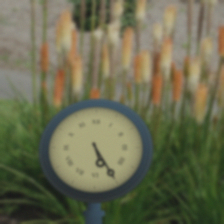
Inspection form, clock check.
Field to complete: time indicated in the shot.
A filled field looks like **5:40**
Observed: **5:25**
